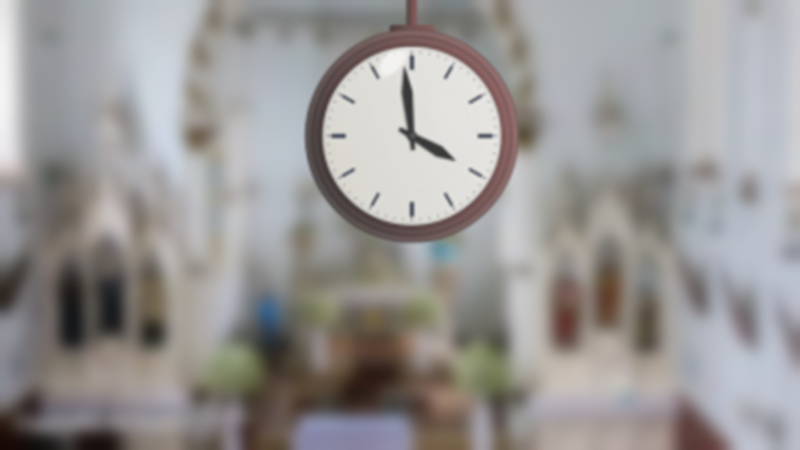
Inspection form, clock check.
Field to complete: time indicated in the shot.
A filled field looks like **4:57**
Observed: **3:59**
